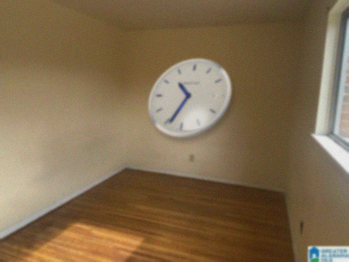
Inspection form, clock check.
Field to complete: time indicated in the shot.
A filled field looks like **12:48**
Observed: **10:34**
